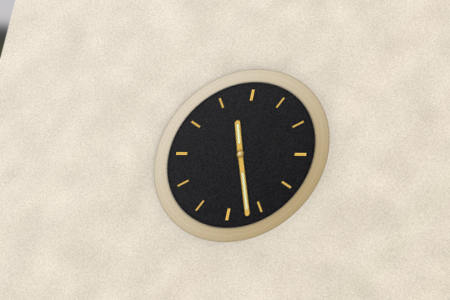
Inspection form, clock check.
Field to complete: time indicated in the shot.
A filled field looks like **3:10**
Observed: **11:27**
